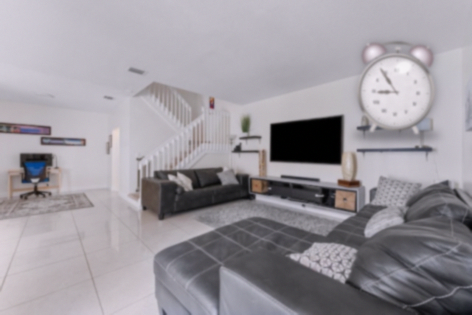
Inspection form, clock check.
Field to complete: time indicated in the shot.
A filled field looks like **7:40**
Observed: **8:54**
